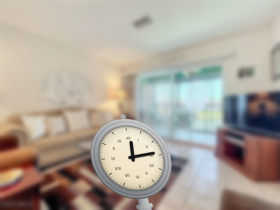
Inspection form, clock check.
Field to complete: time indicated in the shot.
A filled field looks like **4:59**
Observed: **12:14**
